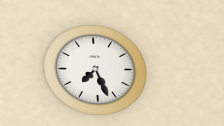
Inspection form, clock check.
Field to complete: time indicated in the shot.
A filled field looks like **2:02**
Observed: **7:27**
